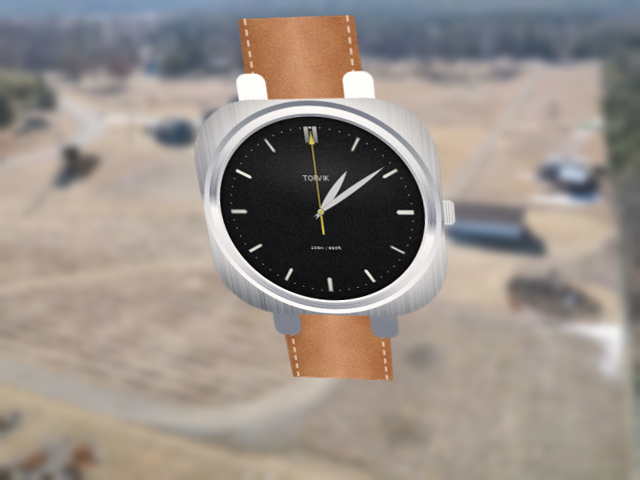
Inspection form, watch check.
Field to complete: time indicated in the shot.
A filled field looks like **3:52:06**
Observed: **1:09:00**
